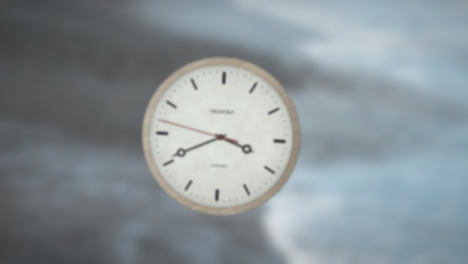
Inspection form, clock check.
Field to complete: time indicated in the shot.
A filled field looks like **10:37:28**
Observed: **3:40:47**
